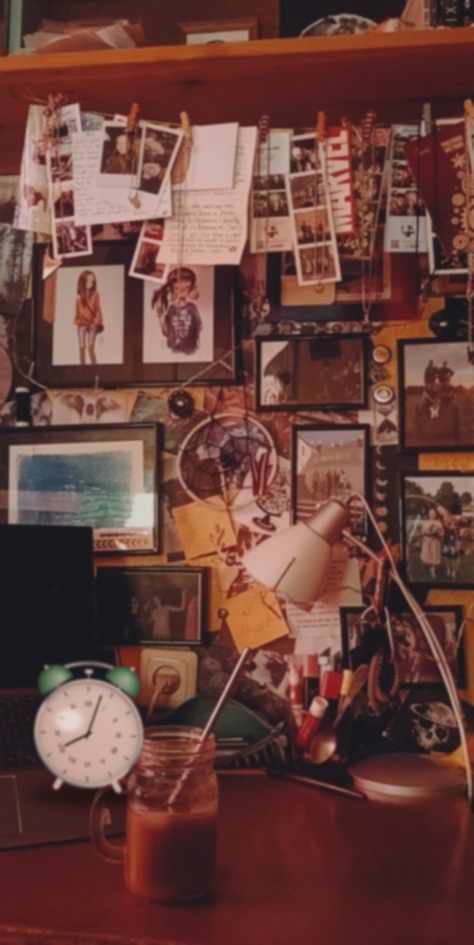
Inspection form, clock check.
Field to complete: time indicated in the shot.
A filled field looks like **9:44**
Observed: **8:03**
